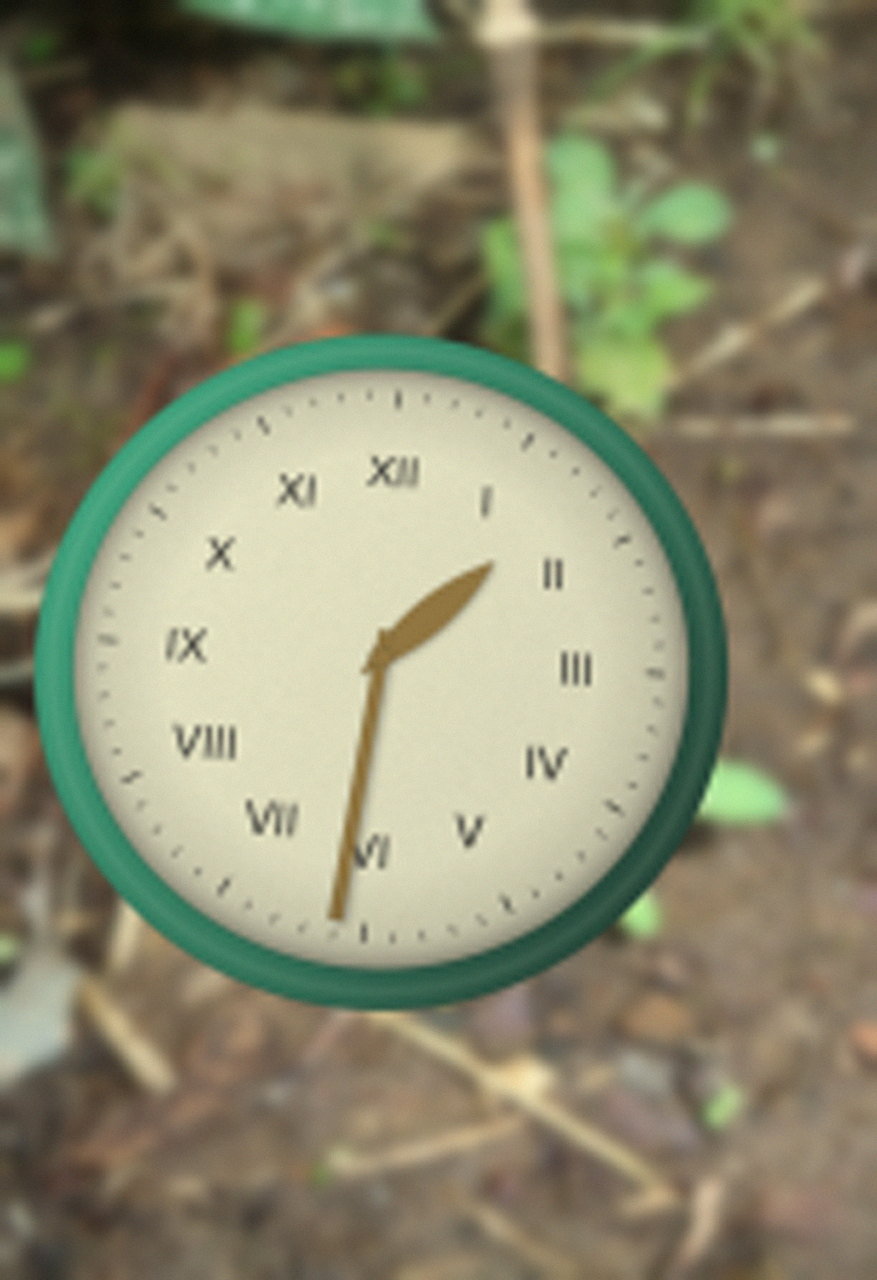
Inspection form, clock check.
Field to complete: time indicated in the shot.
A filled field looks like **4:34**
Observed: **1:31**
